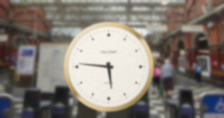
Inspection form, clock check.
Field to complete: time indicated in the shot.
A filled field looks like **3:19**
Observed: **5:46**
